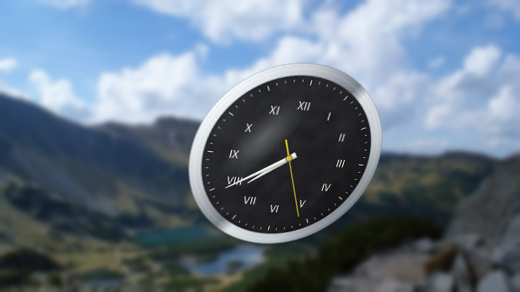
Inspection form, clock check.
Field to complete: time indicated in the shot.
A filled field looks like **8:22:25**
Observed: **7:39:26**
